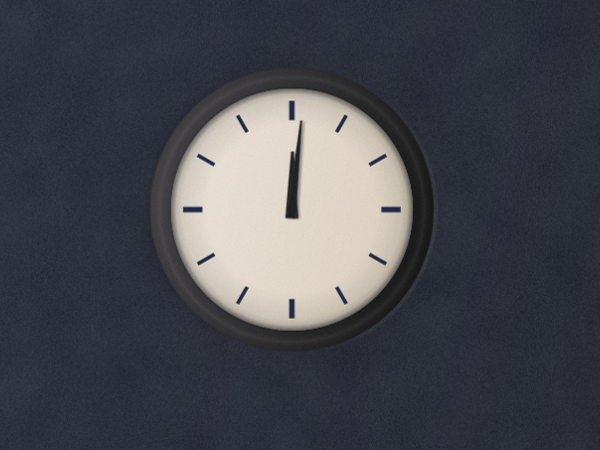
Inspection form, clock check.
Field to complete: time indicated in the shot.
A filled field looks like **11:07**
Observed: **12:01**
